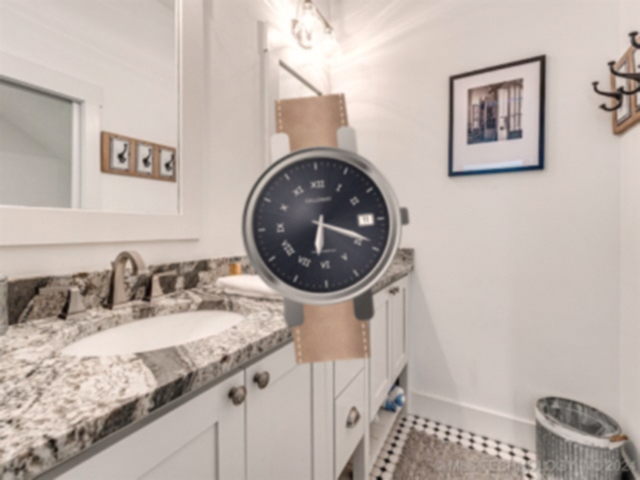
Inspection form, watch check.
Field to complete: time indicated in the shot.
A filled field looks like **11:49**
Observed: **6:19**
